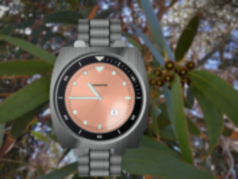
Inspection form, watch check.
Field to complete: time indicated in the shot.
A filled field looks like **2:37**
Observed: **10:45**
